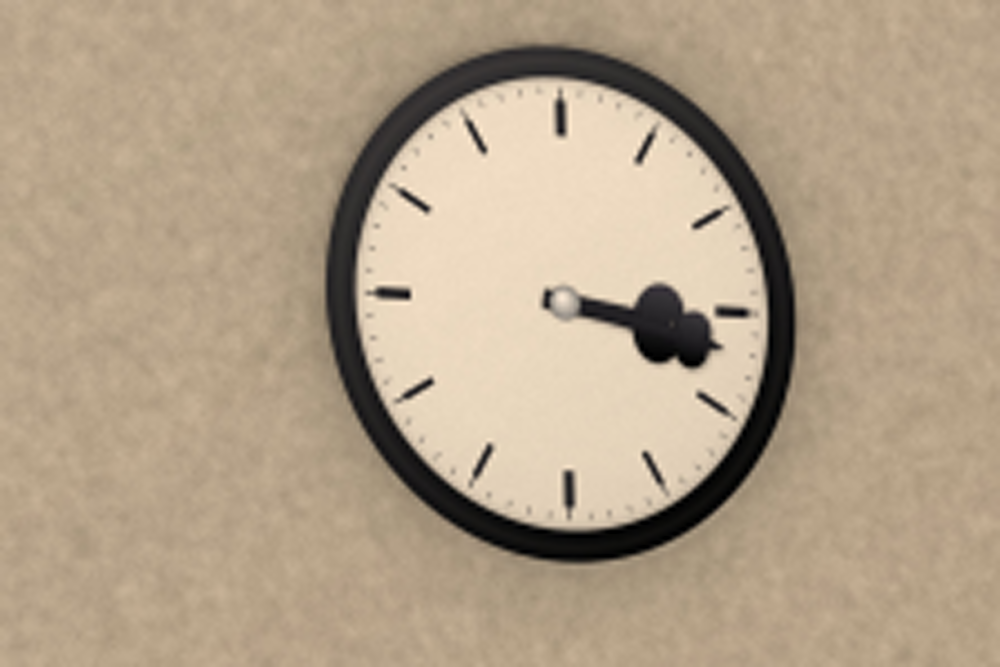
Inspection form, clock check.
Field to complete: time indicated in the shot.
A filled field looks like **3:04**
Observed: **3:17**
